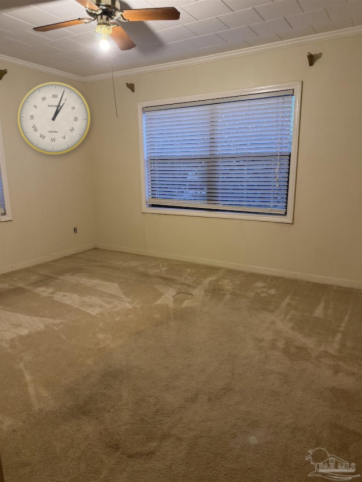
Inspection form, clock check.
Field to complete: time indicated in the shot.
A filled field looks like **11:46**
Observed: **1:03**
